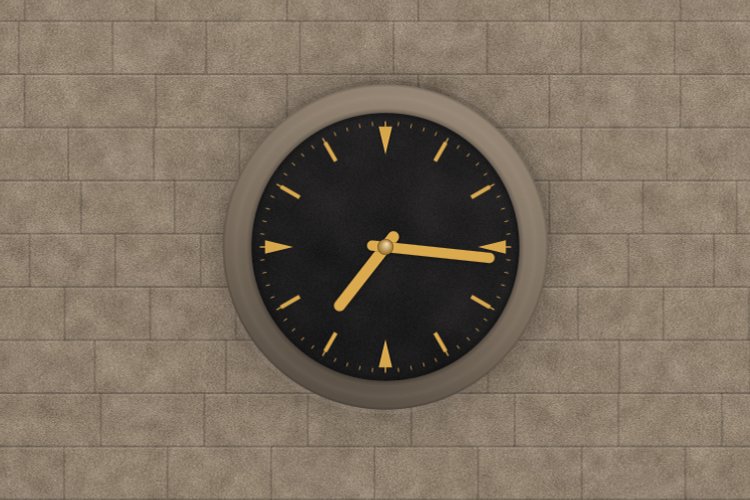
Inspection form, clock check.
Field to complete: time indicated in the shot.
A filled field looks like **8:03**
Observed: **7:16**
